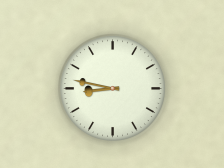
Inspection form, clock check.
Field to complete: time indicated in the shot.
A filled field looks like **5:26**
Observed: **8:47**
